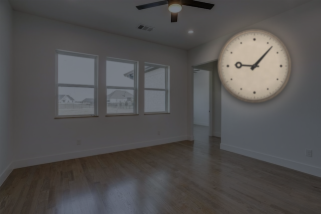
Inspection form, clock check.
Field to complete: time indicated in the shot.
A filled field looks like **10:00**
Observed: **9:07**
